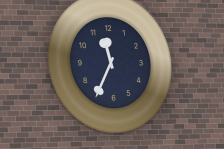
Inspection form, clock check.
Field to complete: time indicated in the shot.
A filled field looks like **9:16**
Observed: **11:35**
